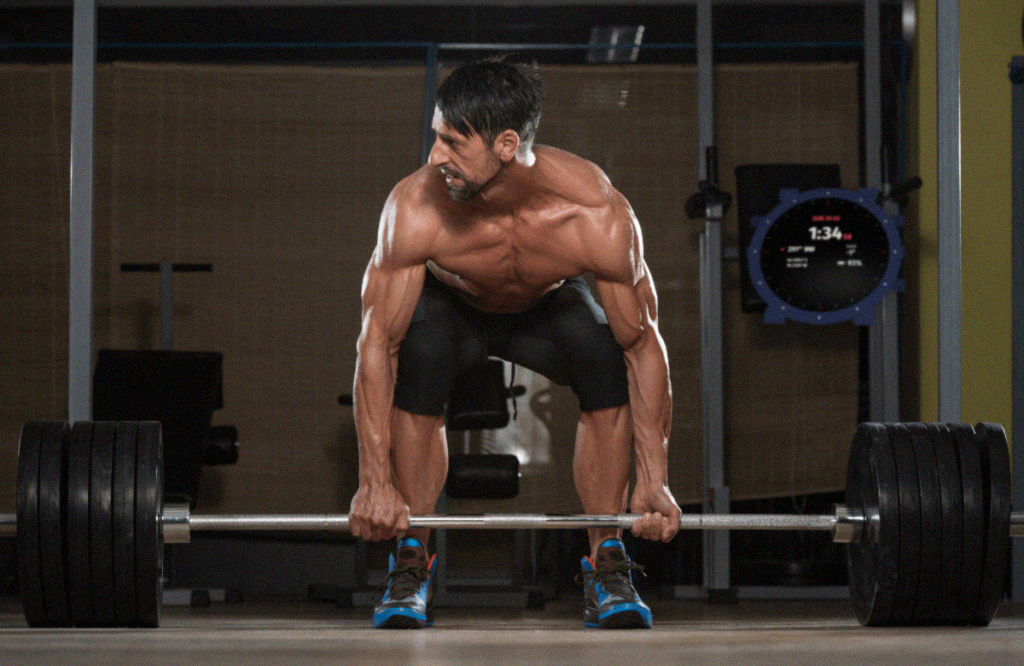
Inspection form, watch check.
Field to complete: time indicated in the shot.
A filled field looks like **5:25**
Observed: **1:34**
